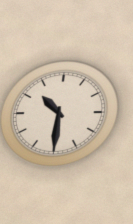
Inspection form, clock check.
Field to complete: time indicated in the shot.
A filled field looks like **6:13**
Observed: **10:30**
